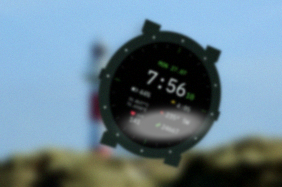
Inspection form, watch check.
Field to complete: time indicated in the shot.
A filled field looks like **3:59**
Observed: **7:56**
